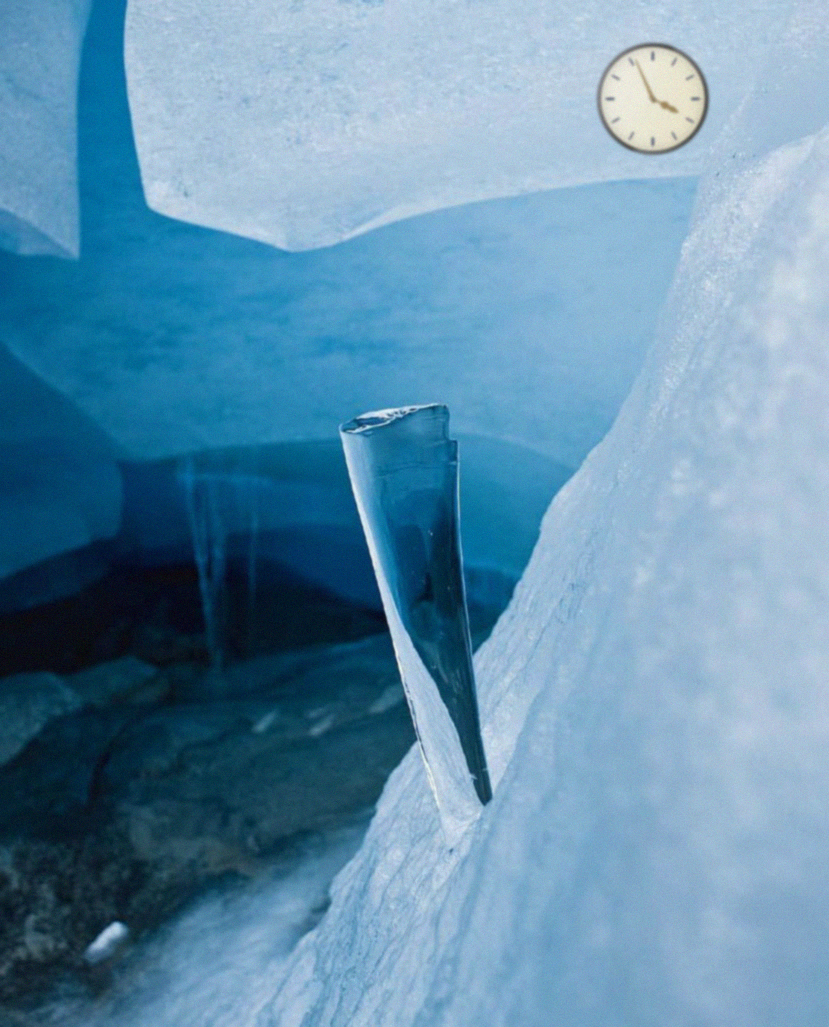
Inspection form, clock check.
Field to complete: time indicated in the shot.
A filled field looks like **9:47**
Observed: **3:56**
